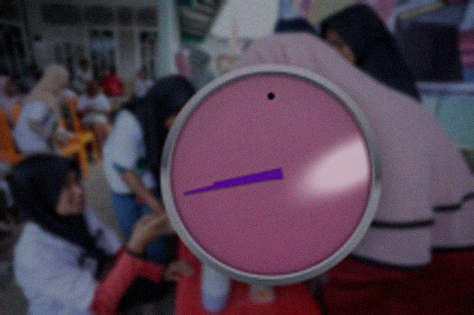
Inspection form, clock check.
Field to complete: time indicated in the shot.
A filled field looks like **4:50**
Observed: **8:43**
